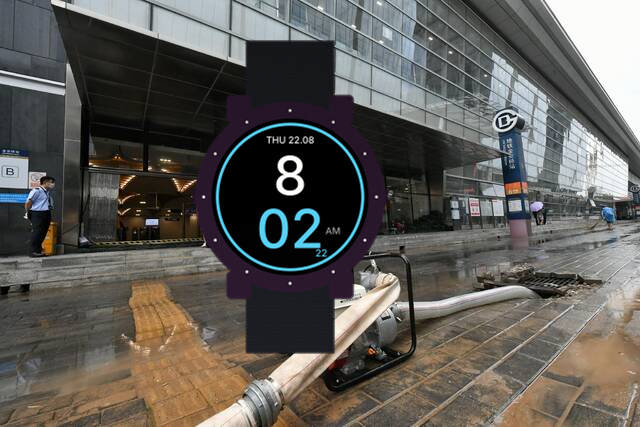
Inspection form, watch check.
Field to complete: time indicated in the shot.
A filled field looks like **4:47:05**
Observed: **8:02:22**
